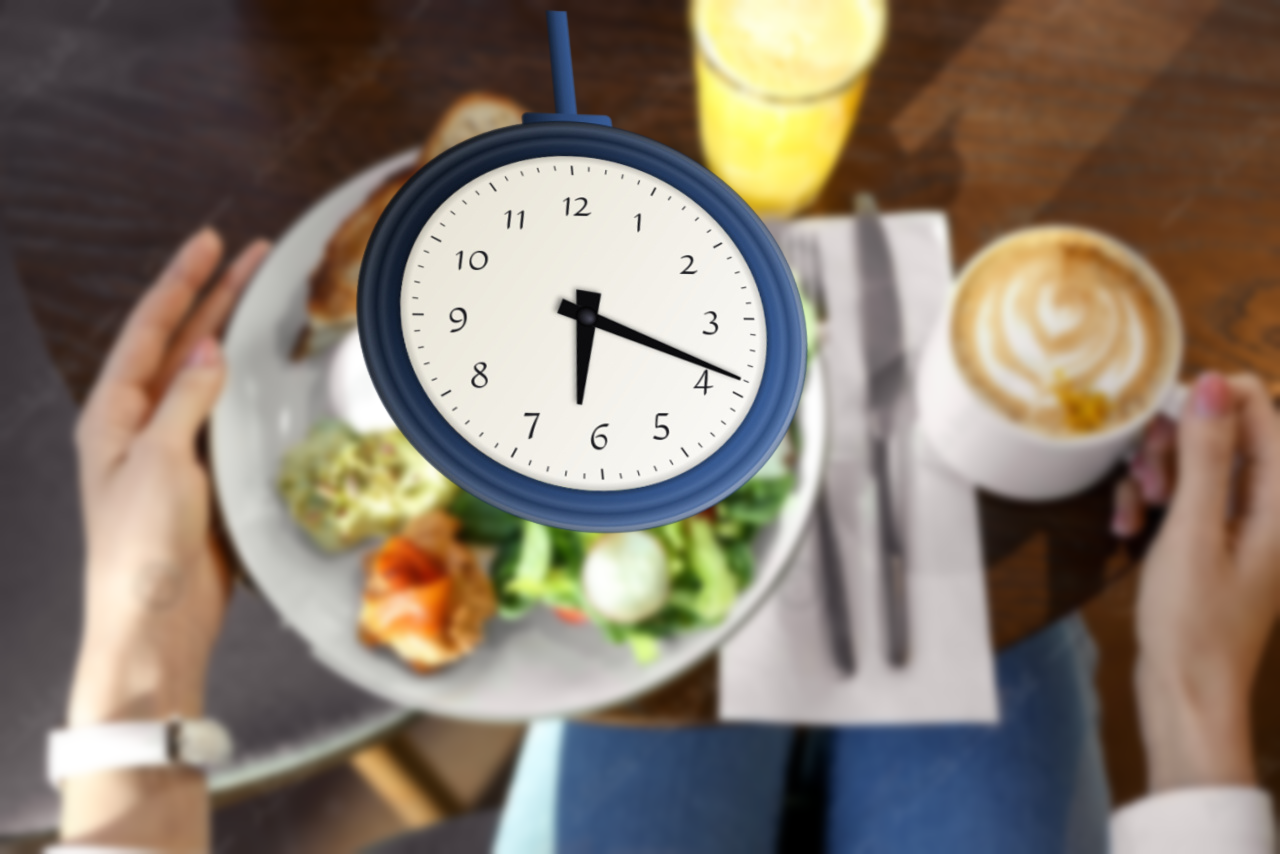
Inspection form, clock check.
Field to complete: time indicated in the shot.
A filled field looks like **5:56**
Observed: **6:19**
